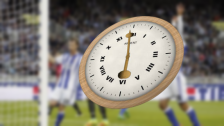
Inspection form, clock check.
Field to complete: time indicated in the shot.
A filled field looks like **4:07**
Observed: **5:59**
